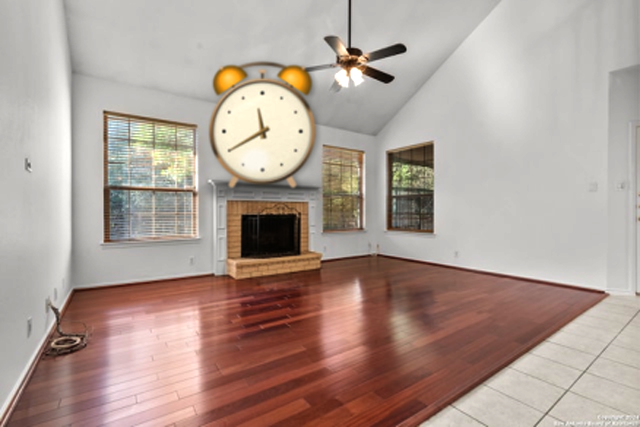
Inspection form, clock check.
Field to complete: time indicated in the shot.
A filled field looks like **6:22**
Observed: **11:40**
